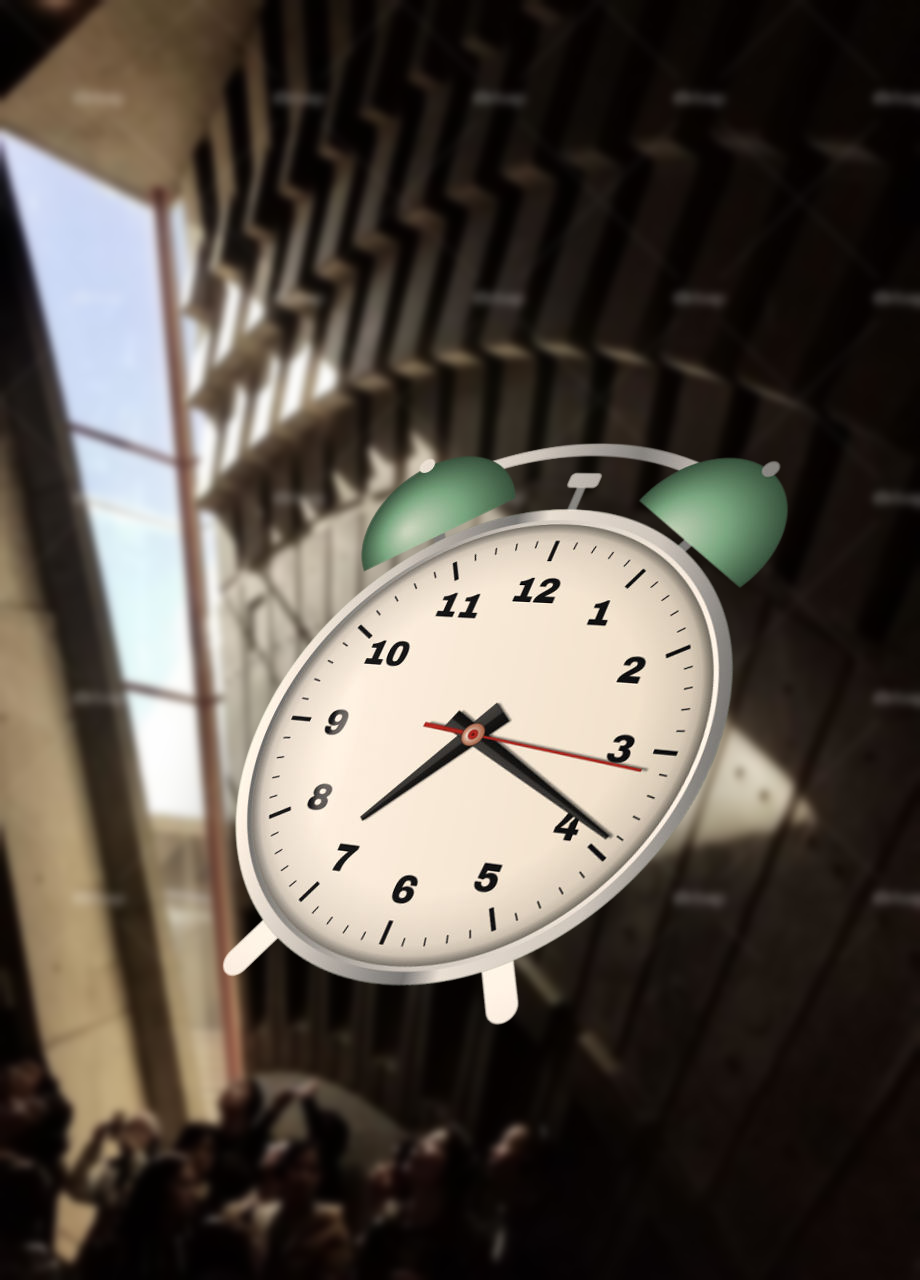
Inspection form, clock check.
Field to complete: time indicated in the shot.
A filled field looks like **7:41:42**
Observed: **7:19:16**
